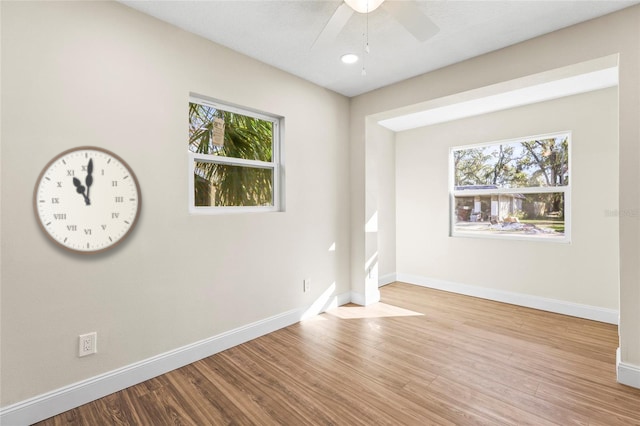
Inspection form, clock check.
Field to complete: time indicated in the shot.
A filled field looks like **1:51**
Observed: **11:01**
